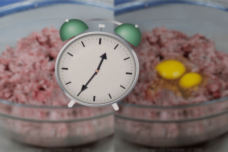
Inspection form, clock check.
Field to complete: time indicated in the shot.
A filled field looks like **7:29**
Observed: **12:35**
